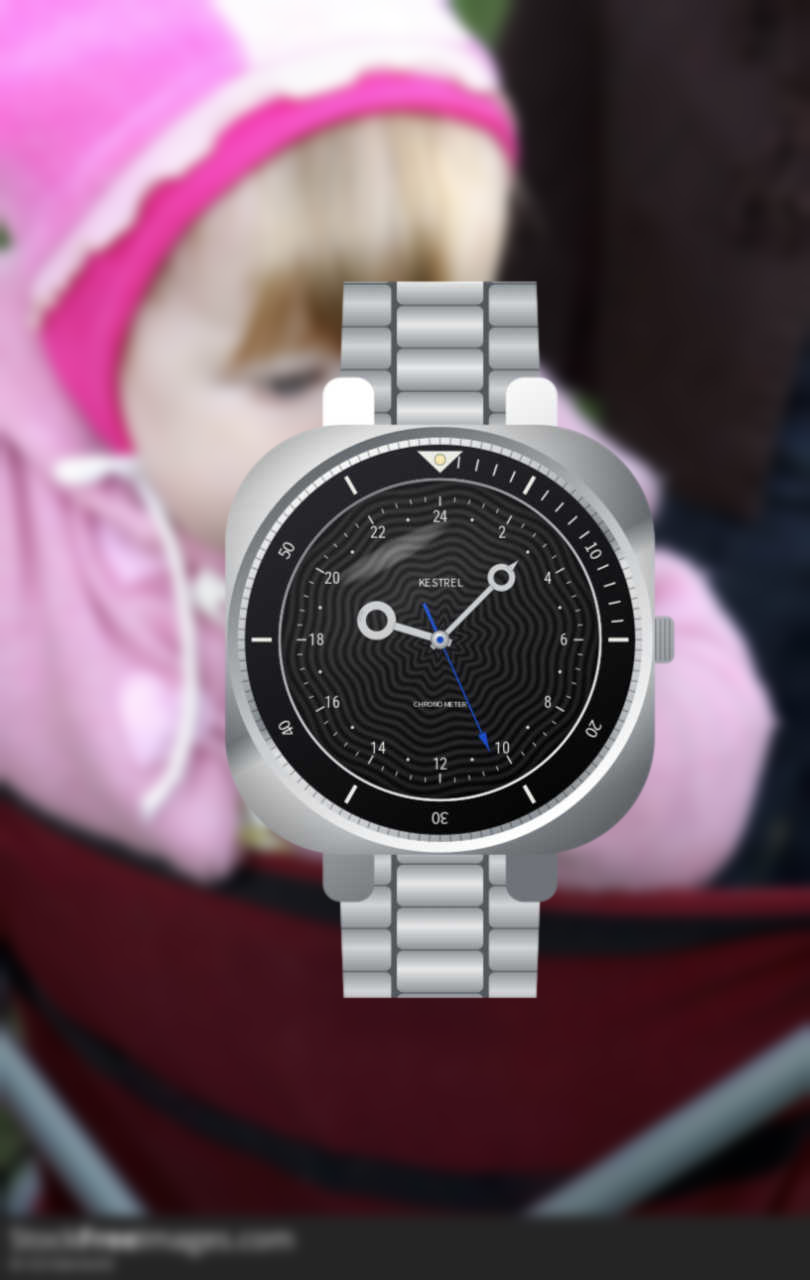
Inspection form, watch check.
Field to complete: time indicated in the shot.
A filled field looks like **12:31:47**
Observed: **19:07:26**
